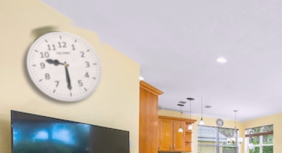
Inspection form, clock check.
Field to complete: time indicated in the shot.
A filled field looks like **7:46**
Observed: **9:30**
